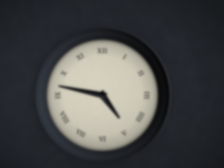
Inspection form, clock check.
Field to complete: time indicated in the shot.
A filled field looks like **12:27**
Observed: **4:47**
